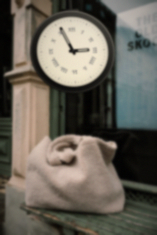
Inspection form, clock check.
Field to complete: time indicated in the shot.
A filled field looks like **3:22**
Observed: **2:56**
